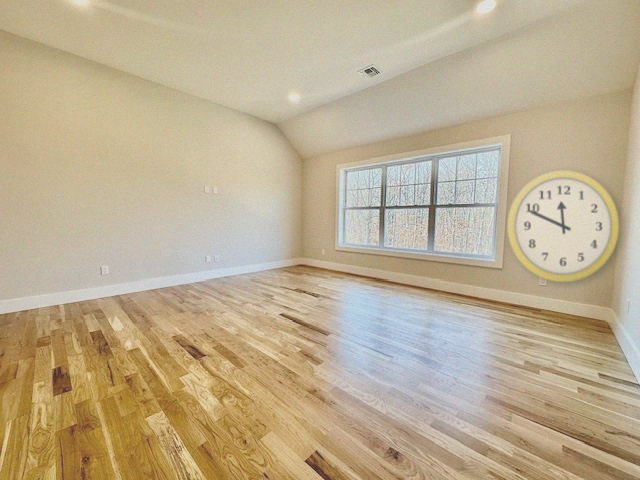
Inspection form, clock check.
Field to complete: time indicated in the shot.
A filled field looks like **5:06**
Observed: **11:49**
